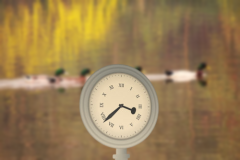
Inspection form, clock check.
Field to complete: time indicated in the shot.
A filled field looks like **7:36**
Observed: **3:38**
